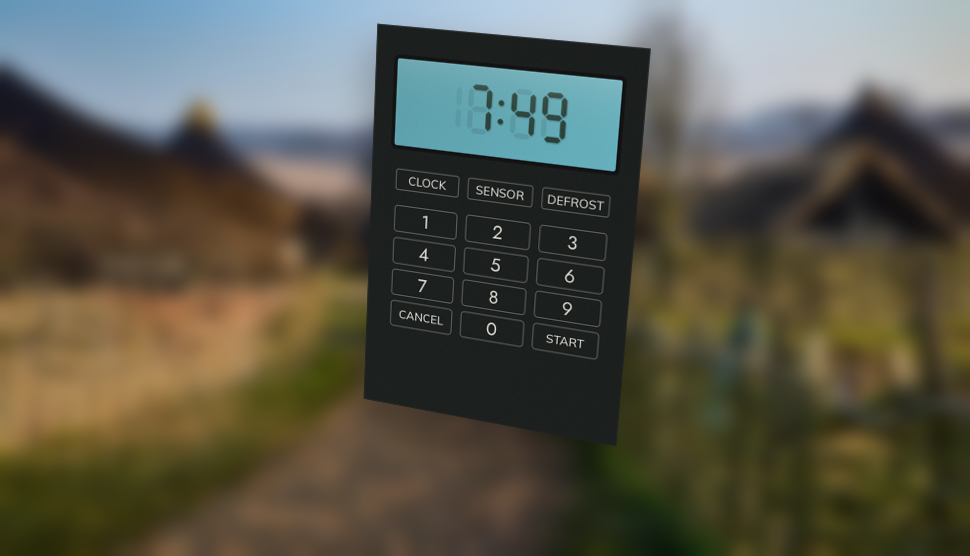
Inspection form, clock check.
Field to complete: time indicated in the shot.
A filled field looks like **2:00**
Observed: **7:49**
